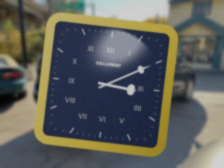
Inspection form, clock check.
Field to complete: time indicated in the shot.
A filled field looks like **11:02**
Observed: **3:10**
